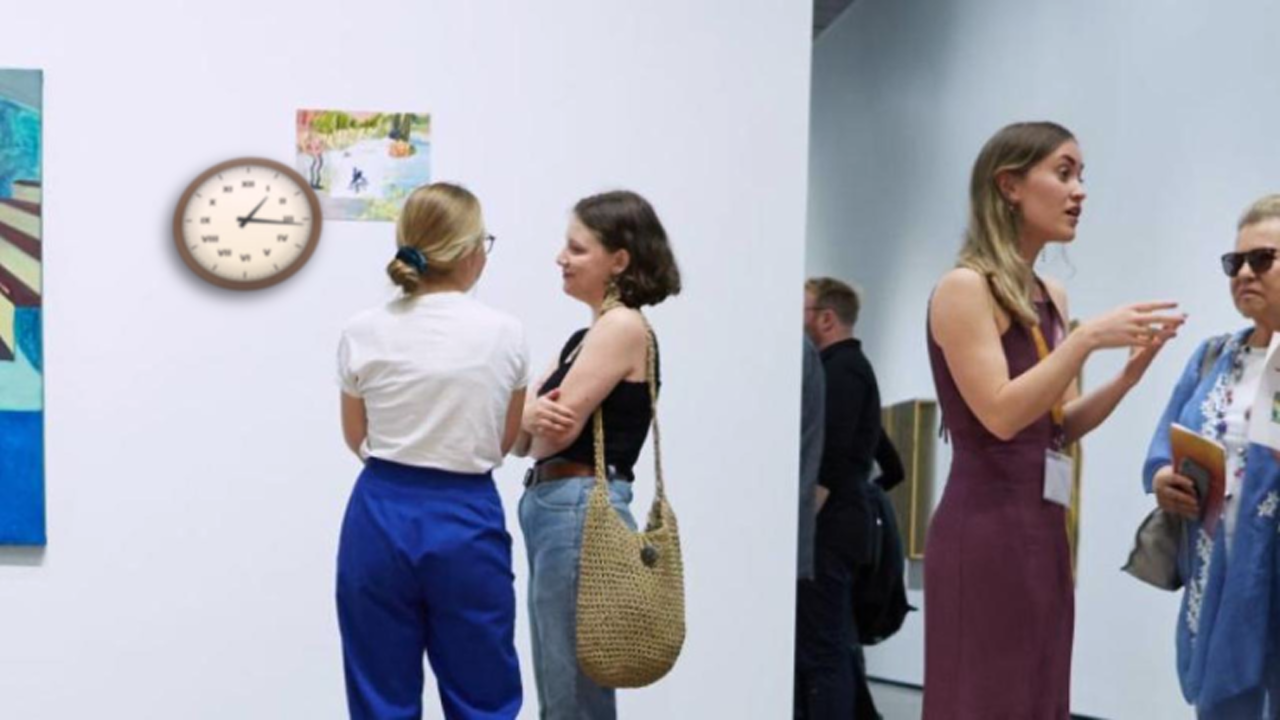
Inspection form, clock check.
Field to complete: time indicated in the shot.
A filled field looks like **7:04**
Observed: **1:16**
